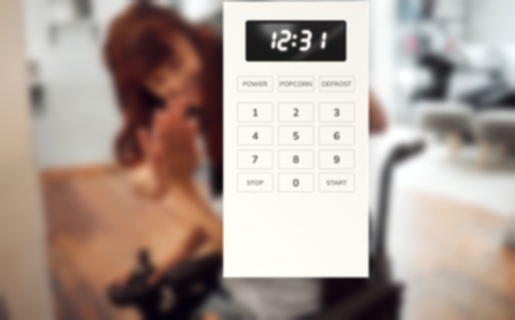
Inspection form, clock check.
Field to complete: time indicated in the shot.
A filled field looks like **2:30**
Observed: **12:31**
